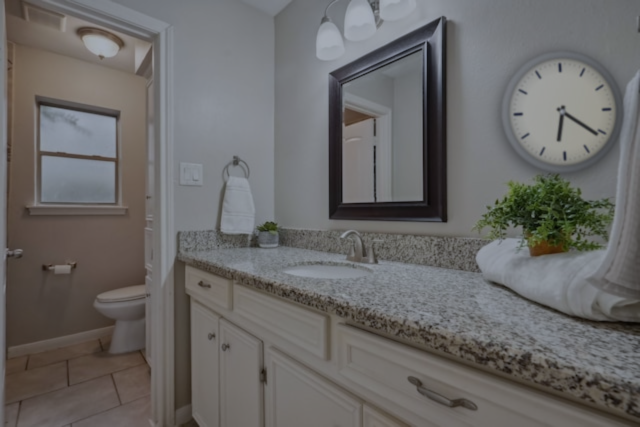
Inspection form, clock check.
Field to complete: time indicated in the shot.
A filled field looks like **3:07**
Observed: **6:21**
